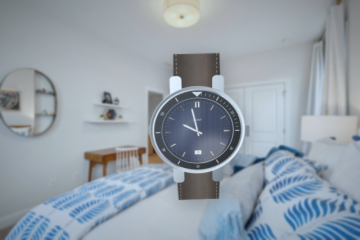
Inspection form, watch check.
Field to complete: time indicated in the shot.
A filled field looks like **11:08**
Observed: **9:58**
